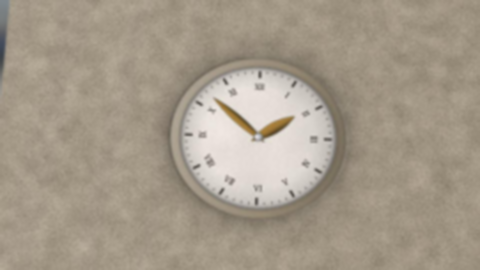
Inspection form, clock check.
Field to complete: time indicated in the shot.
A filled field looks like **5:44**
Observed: **1:52**
